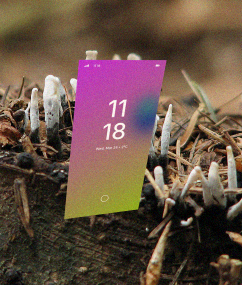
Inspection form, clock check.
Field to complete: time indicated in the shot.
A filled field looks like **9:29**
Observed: **11:18**
